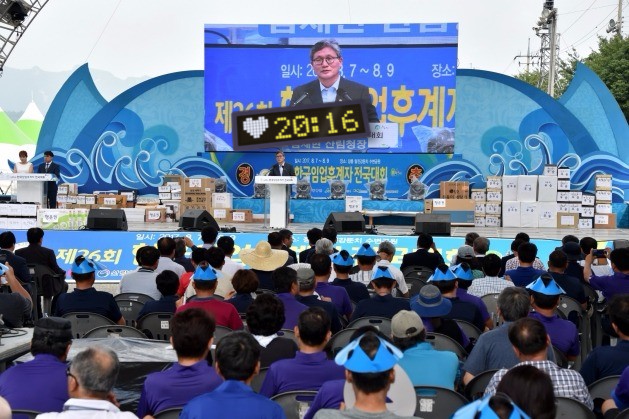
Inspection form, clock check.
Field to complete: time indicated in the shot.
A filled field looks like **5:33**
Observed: **20:16**
